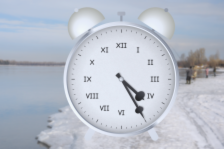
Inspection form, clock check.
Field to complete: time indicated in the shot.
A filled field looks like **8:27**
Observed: **4:25**
